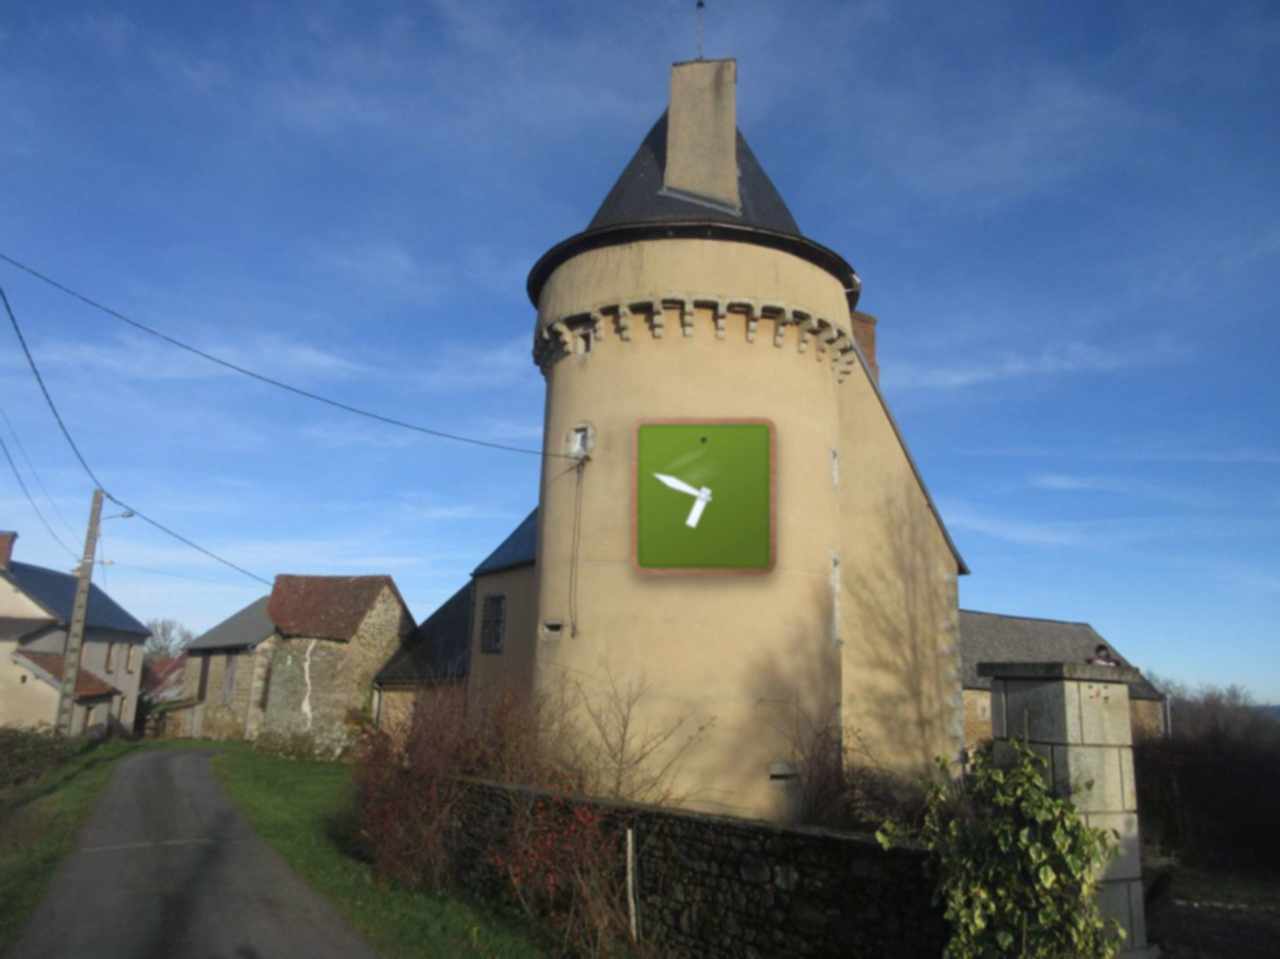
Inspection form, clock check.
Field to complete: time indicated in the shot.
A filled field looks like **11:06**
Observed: **6:49**
